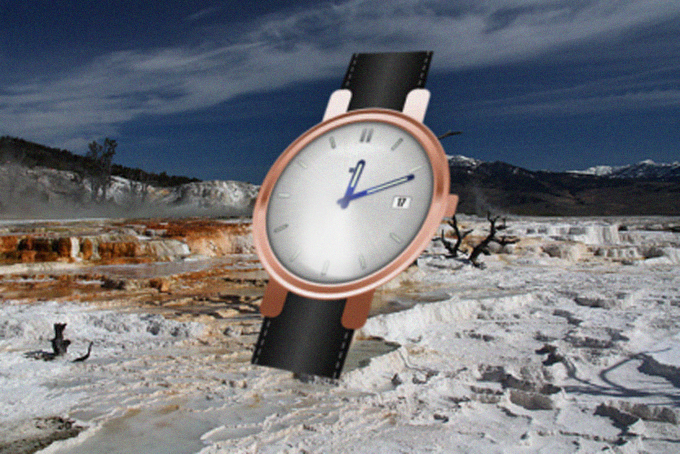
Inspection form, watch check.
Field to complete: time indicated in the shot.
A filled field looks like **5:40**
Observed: **12:11**
